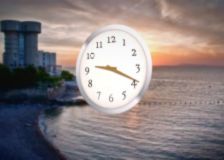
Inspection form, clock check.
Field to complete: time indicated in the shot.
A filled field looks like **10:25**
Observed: **9:19**
